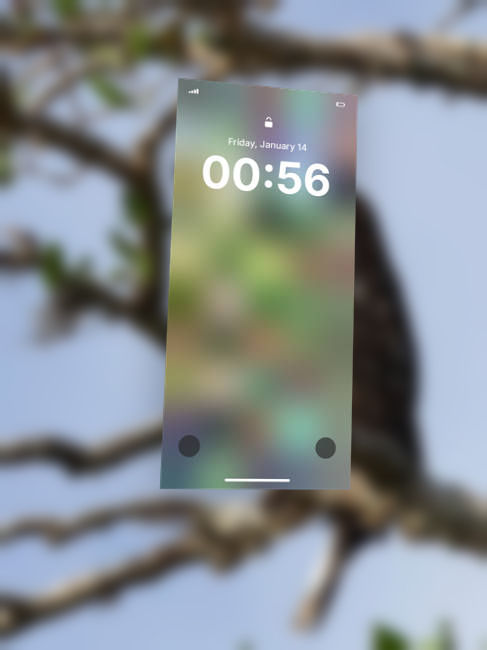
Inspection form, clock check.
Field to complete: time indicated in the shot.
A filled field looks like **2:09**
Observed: **0:56**
